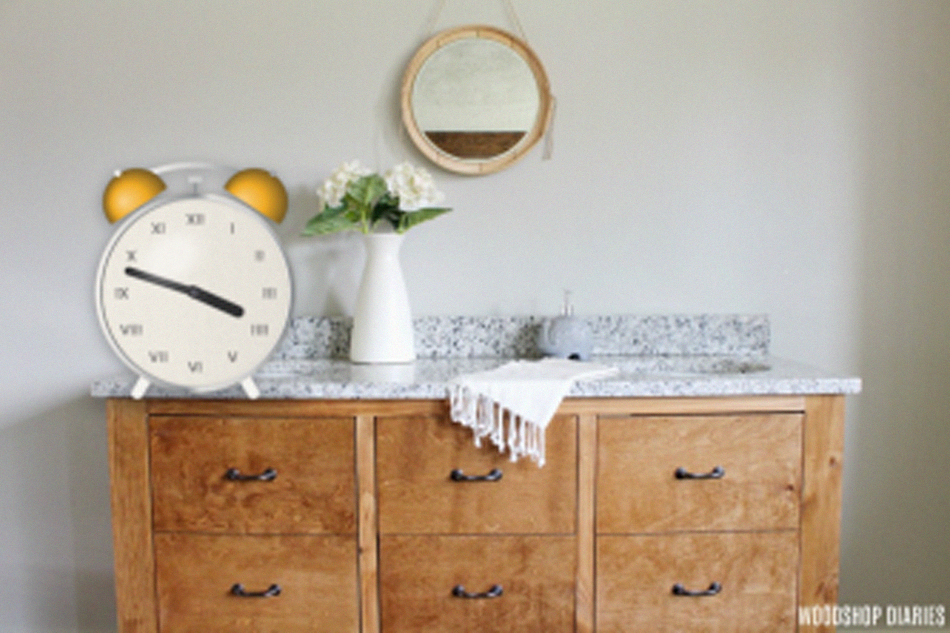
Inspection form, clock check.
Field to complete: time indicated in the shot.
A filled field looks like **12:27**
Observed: **3:48**
